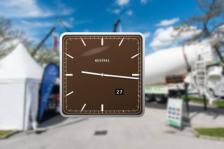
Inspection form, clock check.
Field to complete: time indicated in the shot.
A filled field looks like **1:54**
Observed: **9:16**
